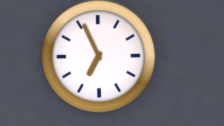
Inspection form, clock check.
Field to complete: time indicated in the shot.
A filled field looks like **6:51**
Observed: **6:56**
